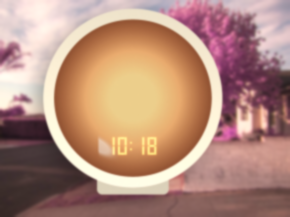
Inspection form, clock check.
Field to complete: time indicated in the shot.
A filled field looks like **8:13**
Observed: **10:18**
